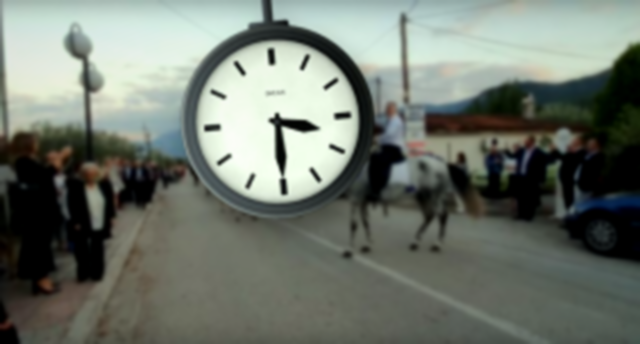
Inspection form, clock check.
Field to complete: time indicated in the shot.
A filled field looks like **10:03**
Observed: **3:30**
